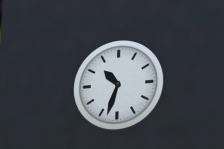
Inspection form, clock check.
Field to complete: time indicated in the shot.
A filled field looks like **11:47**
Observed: **10:33**
